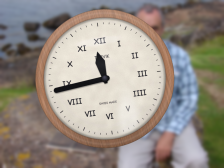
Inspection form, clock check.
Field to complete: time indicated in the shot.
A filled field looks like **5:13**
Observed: **11:44**
